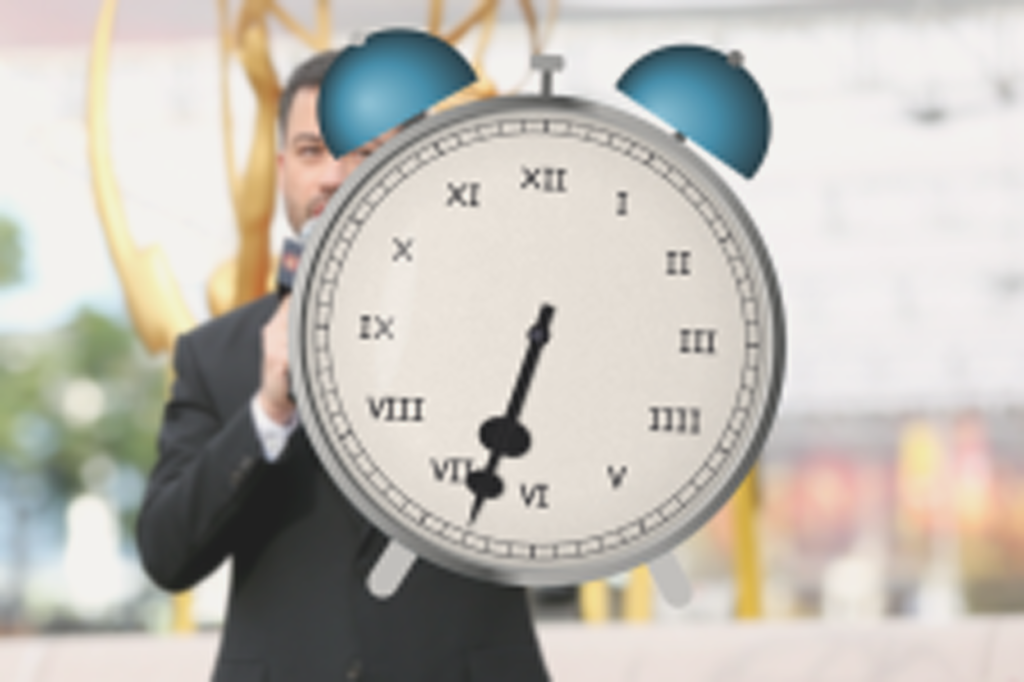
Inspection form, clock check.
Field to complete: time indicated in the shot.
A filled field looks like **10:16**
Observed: **6:33**
